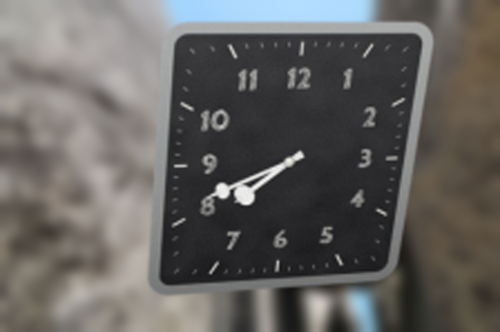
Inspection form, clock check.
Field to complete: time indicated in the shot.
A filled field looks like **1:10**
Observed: **7:41**
